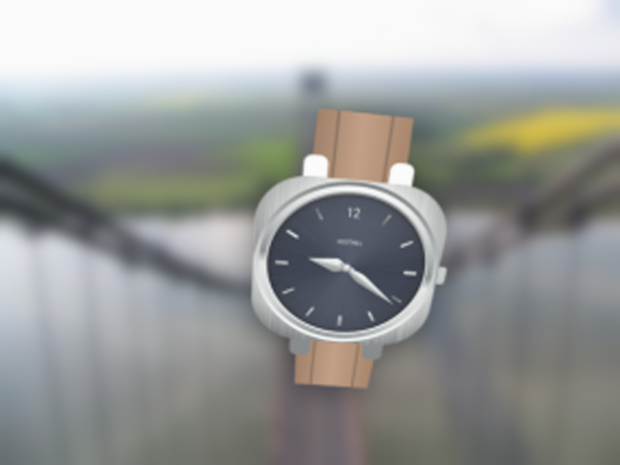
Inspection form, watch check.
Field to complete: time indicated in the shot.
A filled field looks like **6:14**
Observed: **9:21**
